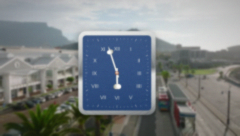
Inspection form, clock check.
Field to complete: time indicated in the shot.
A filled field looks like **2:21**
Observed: **5:57**
